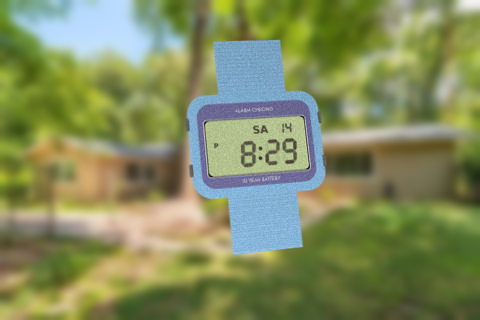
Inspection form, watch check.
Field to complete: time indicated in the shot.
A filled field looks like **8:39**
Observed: **8:29**
